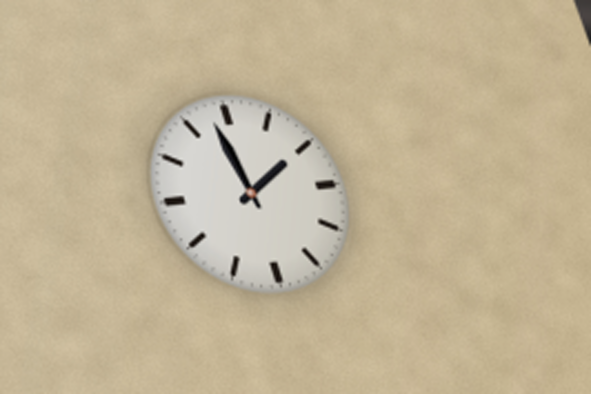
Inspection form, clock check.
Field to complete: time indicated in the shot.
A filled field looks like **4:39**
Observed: **1:58**
